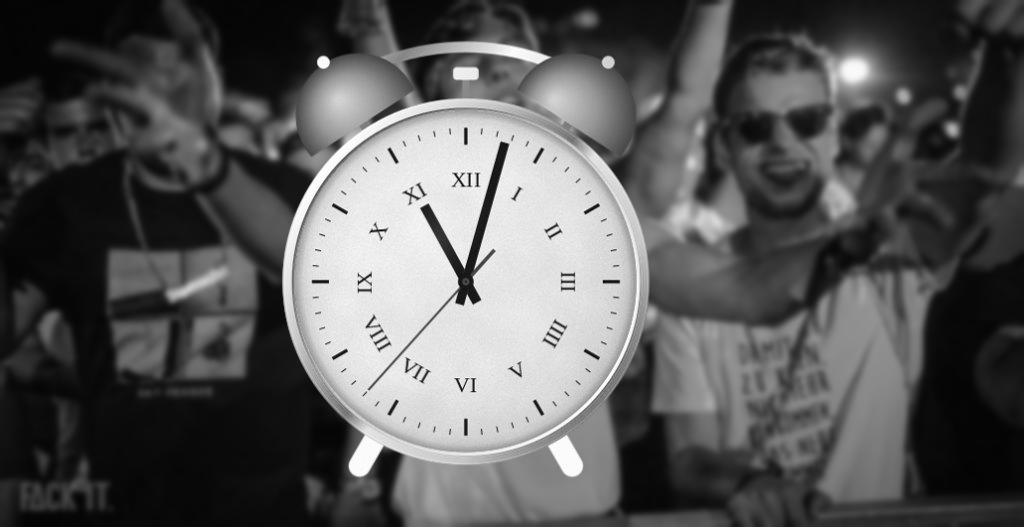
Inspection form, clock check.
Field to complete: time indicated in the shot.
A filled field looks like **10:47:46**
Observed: **11:02:37**
